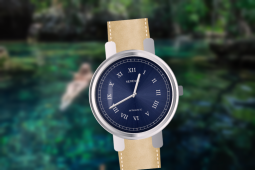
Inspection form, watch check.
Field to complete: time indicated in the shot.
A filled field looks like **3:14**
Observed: **12:41**
